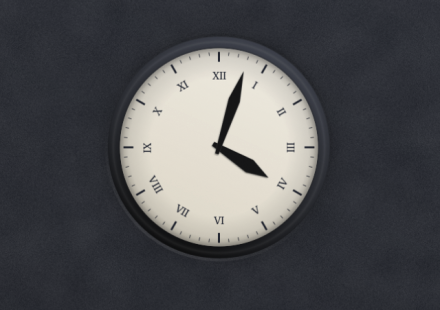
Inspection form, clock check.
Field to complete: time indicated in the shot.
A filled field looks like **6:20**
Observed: **4:03**
